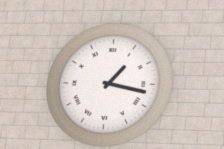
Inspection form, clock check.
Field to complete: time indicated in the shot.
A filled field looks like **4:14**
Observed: **1:17**
